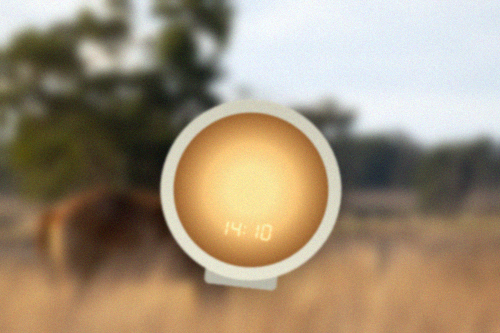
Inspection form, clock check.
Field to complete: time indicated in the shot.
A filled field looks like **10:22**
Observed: **14:10**
